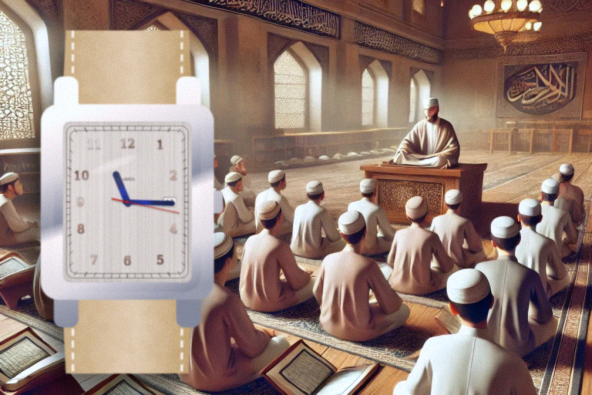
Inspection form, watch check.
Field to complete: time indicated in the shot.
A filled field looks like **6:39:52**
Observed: **11:15:17**
